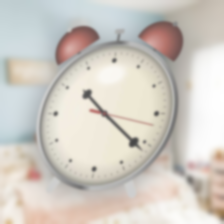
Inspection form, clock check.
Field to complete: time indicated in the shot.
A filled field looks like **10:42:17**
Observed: **10:21:17**
